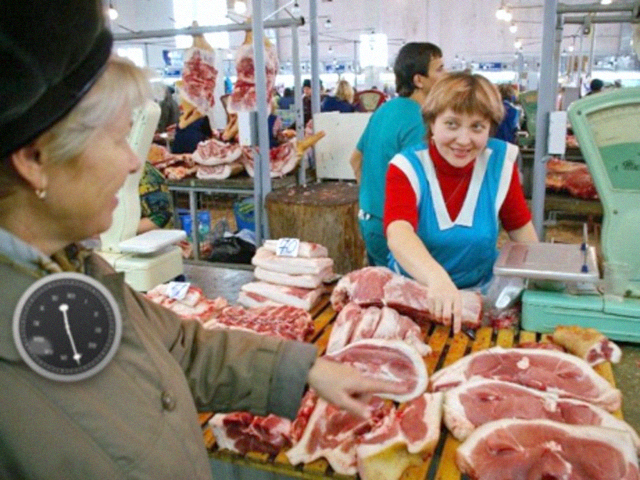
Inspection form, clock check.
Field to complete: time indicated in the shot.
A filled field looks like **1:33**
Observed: **11:26**
